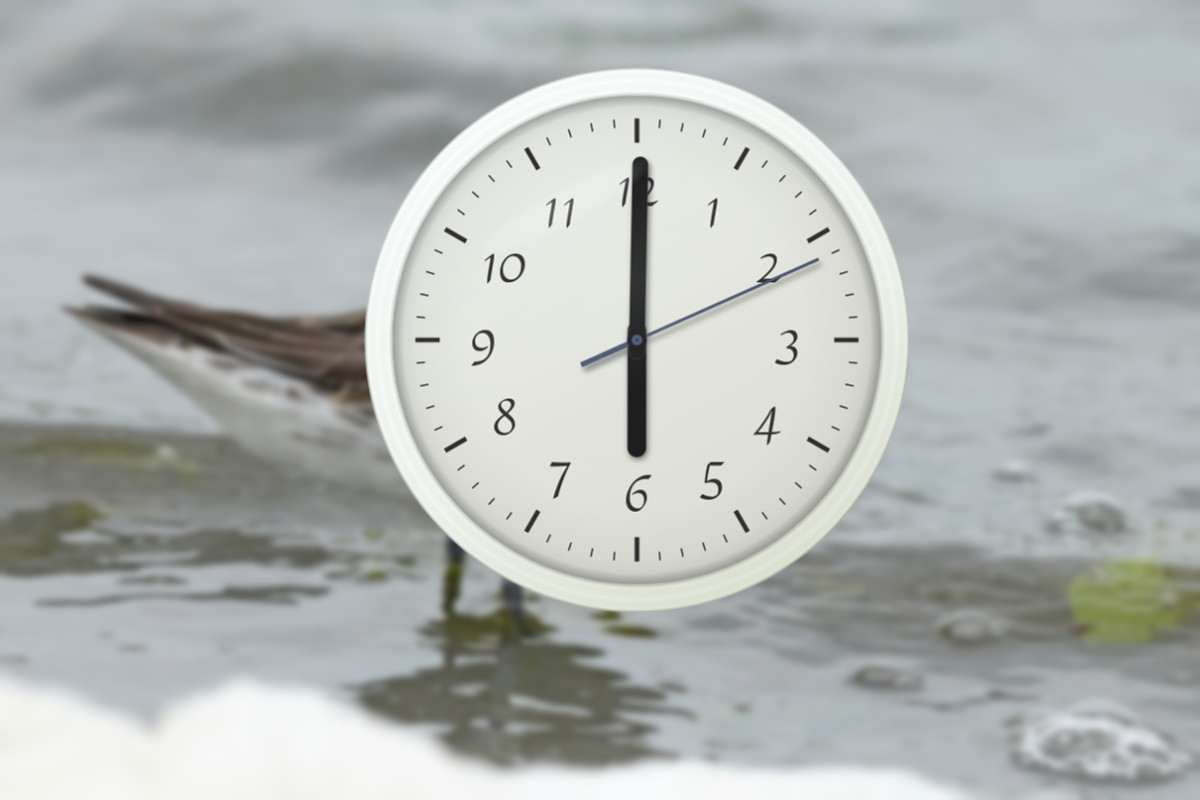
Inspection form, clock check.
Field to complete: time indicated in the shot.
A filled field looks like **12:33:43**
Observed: **6:00:11**
